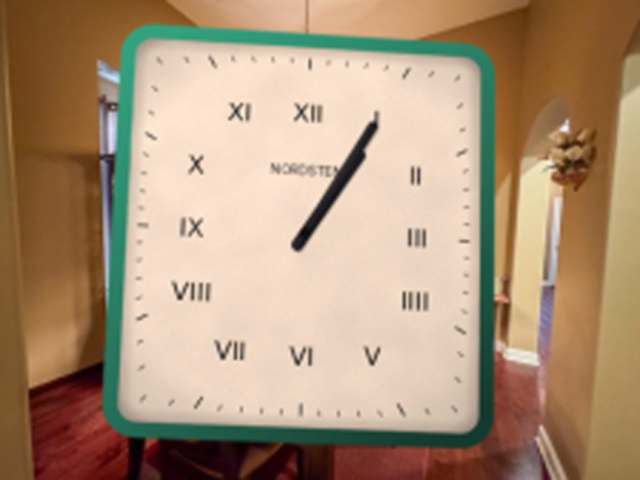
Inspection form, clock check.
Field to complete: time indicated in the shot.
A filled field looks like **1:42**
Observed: **1:05**
